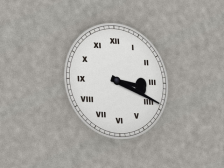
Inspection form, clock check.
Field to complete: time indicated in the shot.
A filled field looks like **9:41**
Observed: **3:19**
